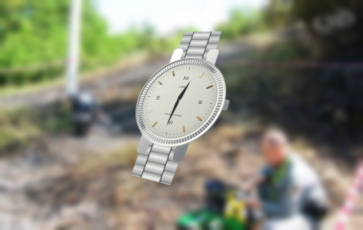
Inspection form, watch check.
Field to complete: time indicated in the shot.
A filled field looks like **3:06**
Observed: **12:31**
